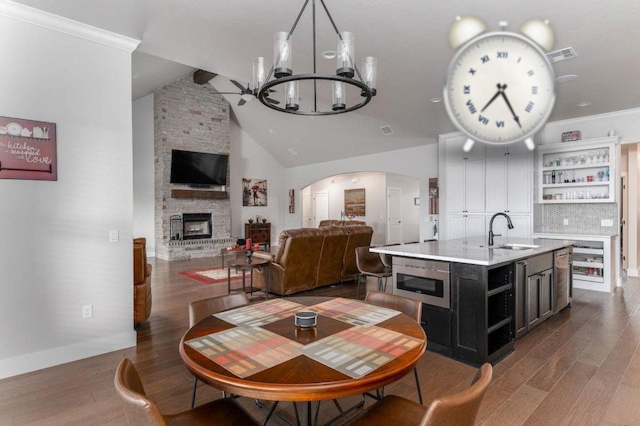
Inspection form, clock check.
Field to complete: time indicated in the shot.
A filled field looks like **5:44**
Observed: **7:25**
